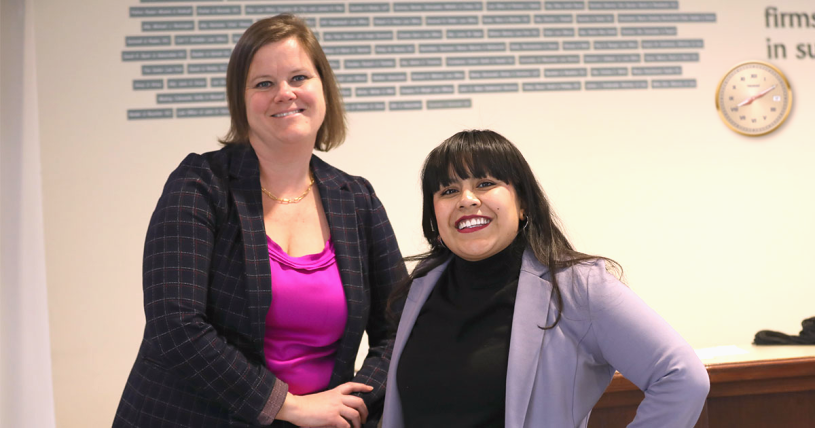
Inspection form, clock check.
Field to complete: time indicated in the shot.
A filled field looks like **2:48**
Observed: **8:10**
